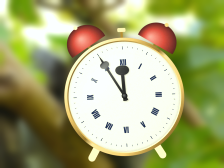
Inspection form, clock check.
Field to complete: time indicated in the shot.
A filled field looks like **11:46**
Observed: **11:55**
